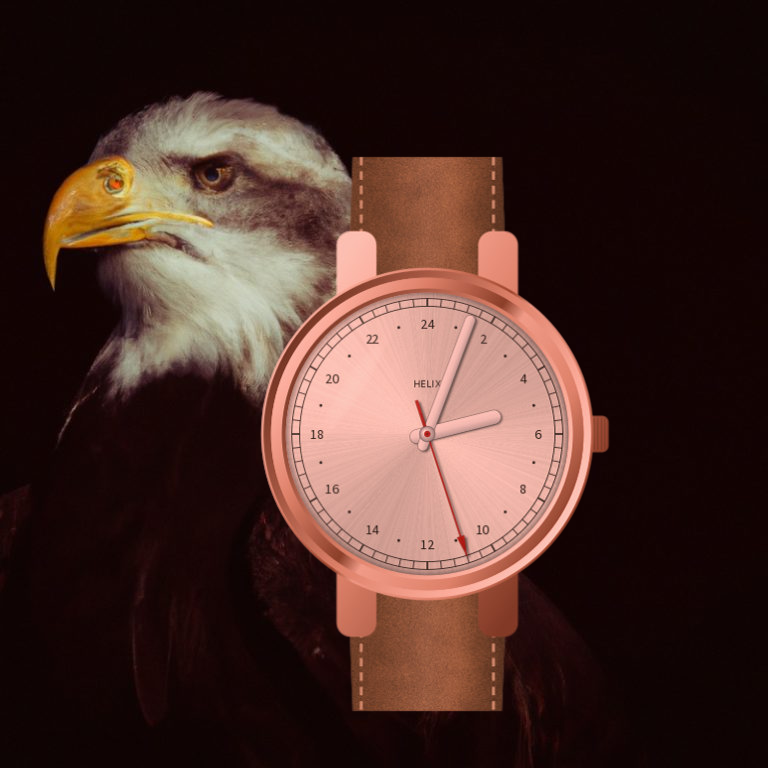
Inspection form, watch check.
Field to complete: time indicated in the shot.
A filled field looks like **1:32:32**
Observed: **5:03:27**
